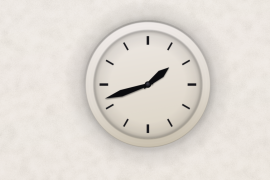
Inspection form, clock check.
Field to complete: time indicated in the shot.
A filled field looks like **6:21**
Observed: **1:42**
